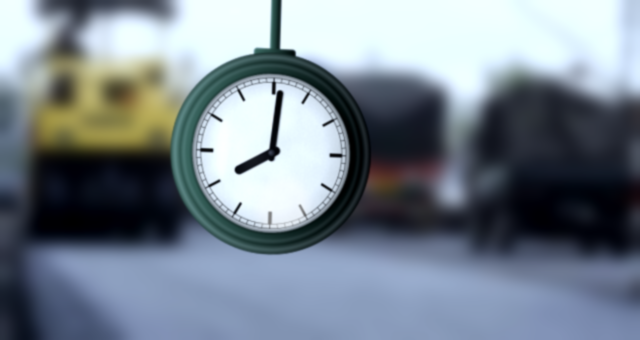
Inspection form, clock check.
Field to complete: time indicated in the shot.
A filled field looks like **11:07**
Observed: **8:01**
